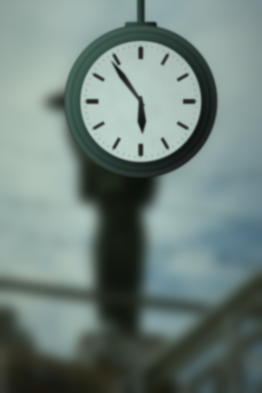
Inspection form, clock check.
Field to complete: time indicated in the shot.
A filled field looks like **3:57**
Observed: **5:54**
